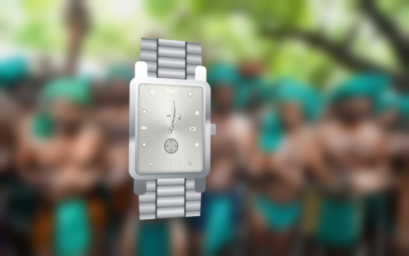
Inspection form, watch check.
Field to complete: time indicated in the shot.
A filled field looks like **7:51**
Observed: **1:01**
